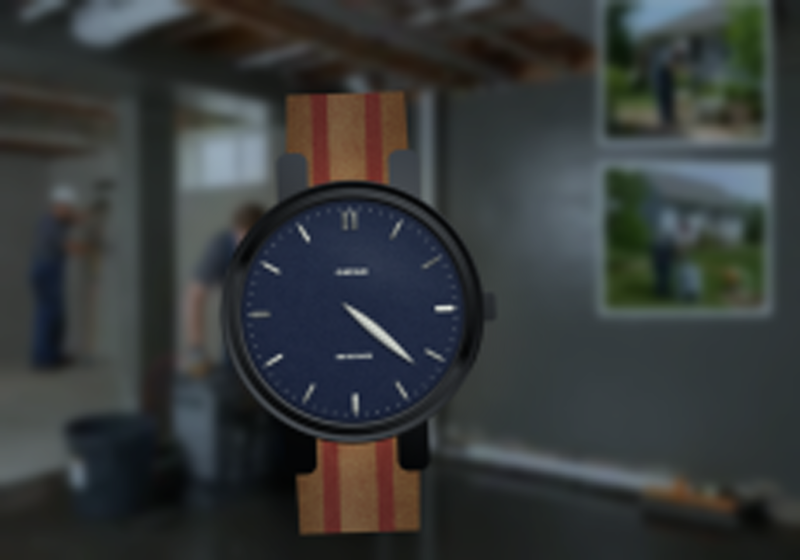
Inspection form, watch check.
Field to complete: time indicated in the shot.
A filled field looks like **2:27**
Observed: **4:22**
